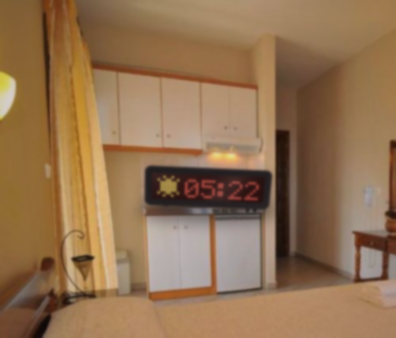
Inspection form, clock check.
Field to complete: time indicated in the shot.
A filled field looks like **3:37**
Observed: **5:22**
